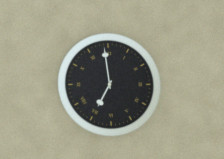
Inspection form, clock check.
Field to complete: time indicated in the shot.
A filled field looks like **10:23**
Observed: **6:59**
